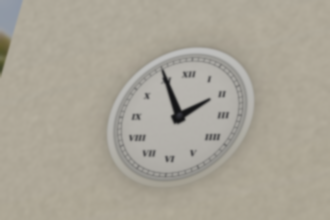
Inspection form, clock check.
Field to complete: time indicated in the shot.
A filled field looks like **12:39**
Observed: **1:55**
